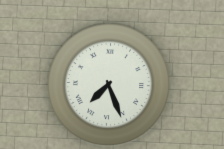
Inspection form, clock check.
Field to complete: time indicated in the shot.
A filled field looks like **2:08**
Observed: **7:26**
